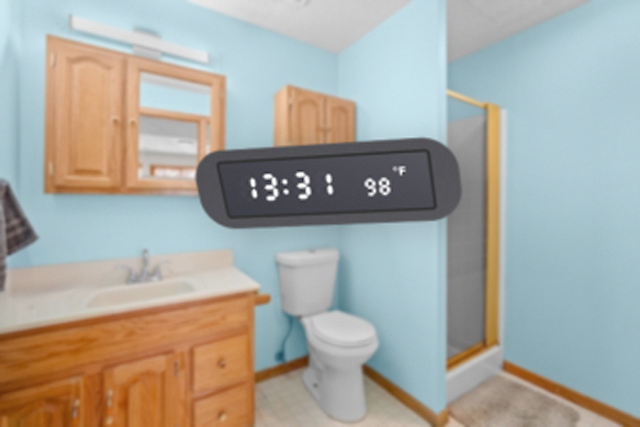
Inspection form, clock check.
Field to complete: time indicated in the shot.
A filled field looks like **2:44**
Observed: **13:31**
